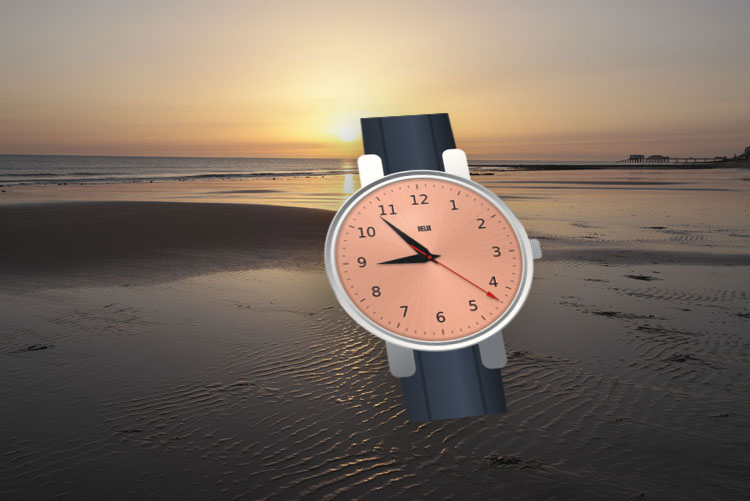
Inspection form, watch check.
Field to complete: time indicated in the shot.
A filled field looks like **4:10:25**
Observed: **8:53:22**
